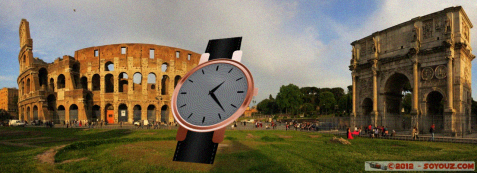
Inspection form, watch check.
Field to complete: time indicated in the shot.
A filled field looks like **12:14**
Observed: **1:23**
